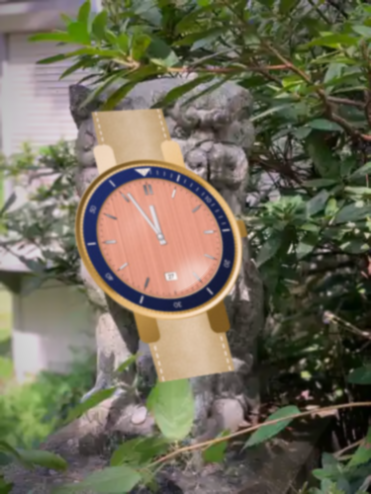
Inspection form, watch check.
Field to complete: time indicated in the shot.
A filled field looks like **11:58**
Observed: **11:56**
